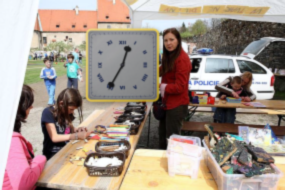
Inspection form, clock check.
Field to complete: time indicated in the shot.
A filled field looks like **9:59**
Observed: **12:35**
